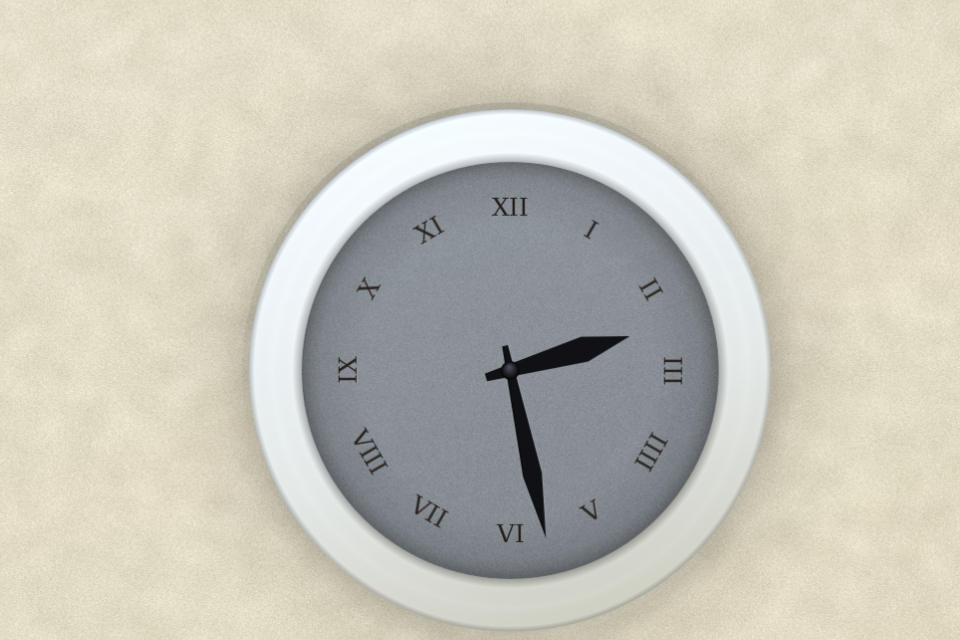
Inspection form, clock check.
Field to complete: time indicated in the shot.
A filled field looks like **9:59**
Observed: **2:28**
